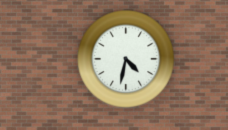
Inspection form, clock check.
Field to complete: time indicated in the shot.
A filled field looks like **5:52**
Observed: **4:32**
